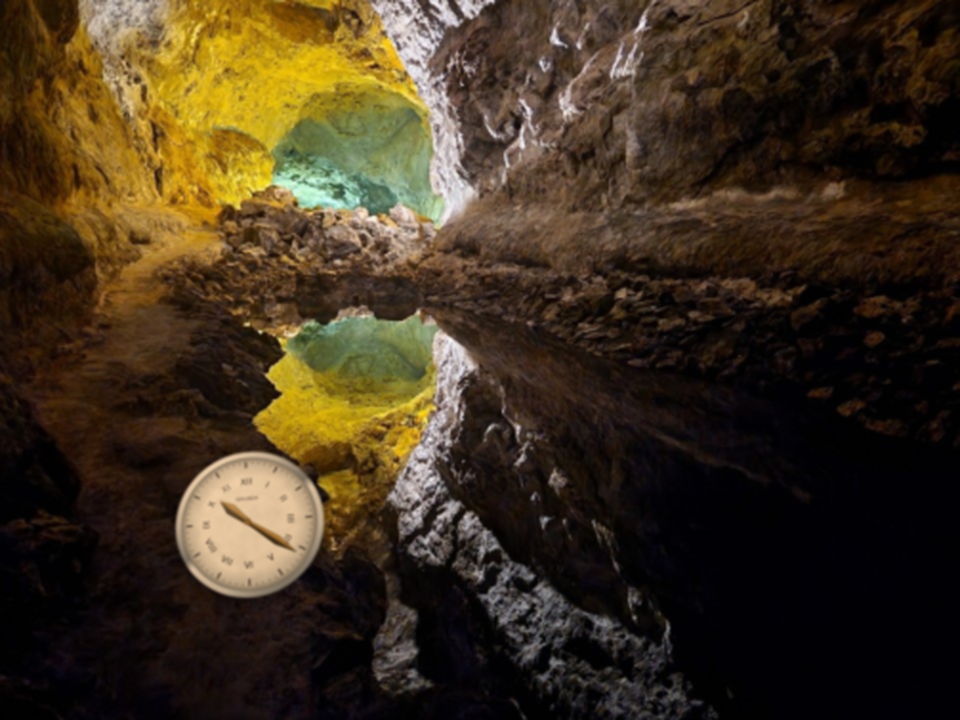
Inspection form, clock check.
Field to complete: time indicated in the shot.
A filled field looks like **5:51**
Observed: **10:21**
